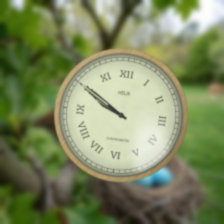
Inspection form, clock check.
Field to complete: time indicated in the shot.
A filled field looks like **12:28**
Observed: **9:50**
